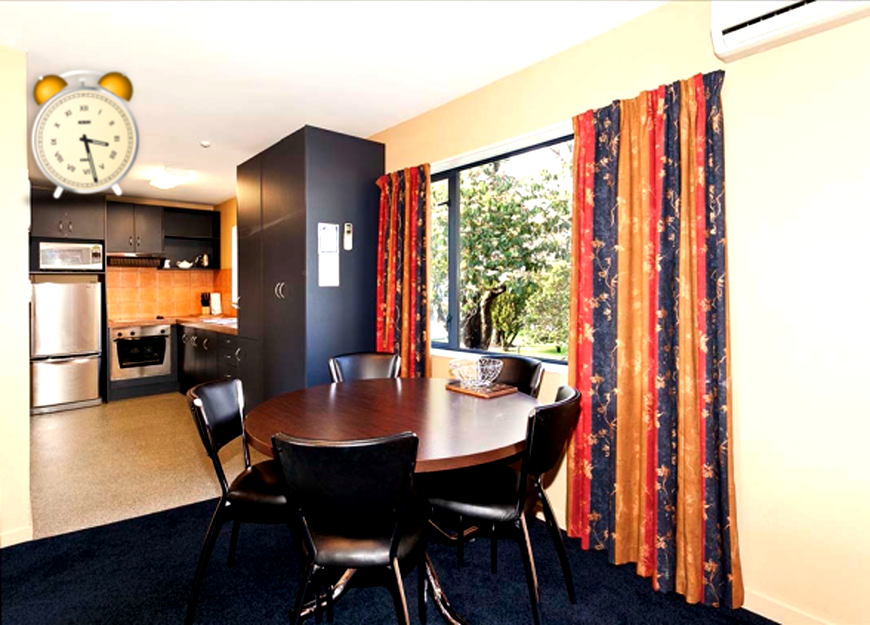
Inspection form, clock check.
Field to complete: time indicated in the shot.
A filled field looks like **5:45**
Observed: **3:28**
